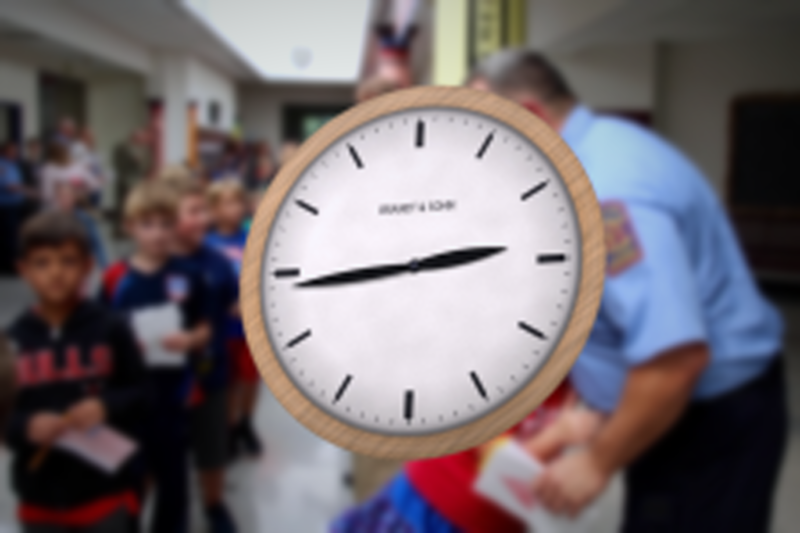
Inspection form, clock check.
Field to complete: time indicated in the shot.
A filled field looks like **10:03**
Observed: **2:44**
